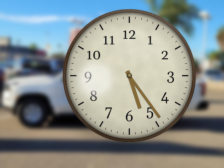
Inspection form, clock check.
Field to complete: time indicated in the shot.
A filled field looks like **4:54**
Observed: **5:24**
